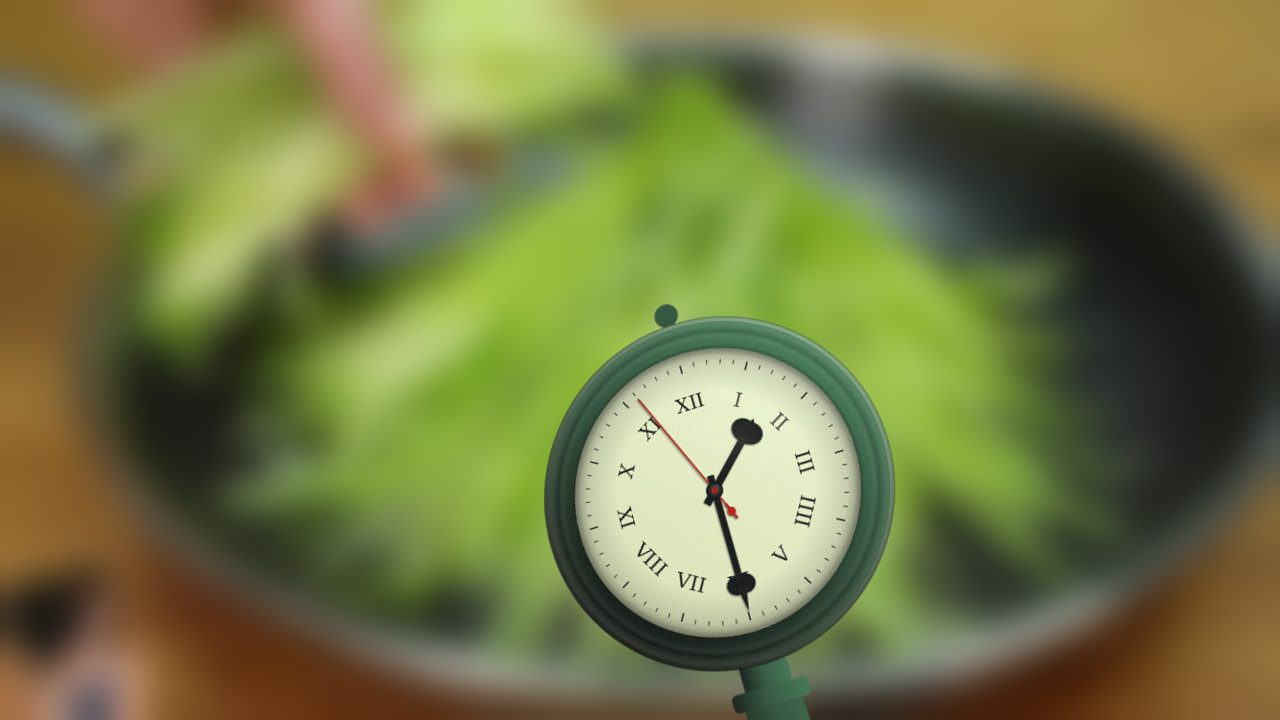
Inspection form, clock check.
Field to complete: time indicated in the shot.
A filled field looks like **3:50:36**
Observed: **1:29:56**
